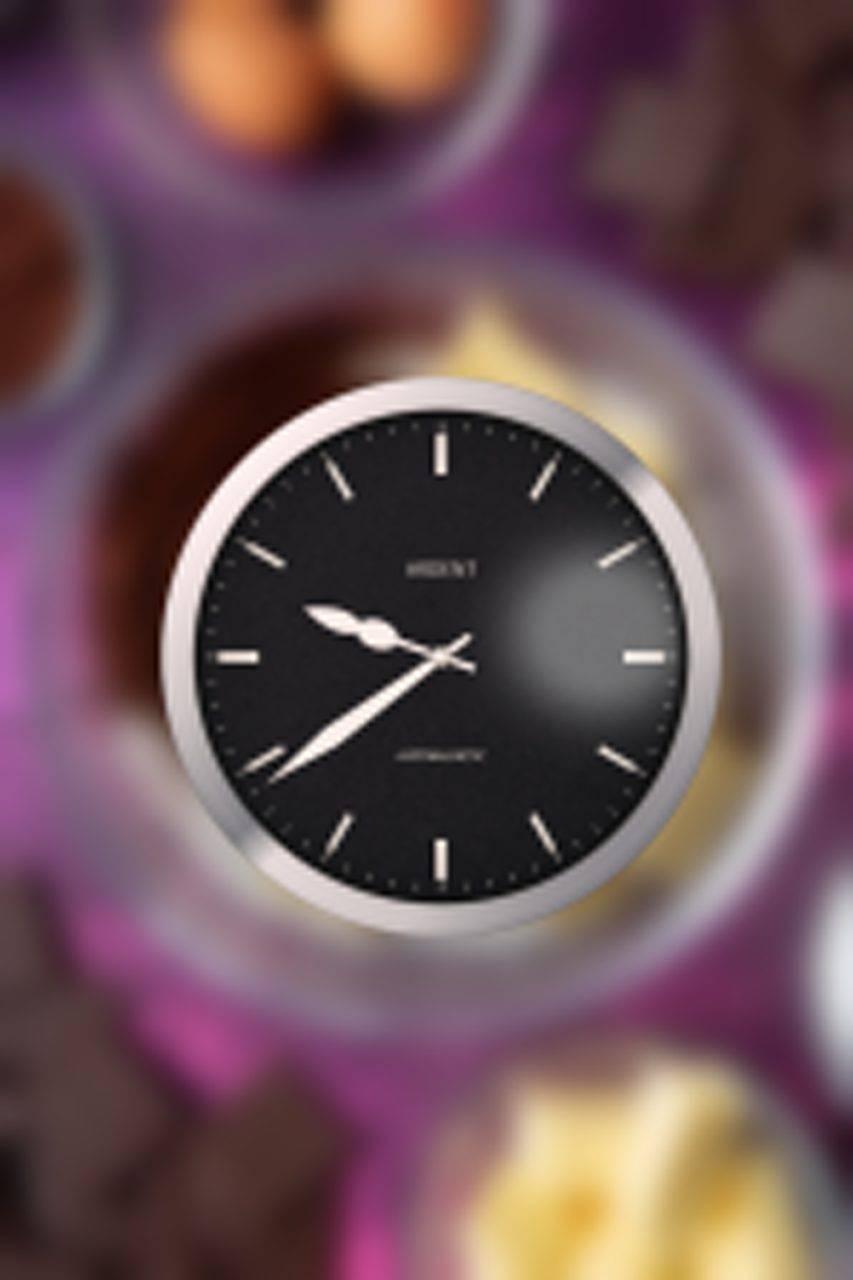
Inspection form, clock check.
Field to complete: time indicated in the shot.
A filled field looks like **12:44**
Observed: **9:39**
